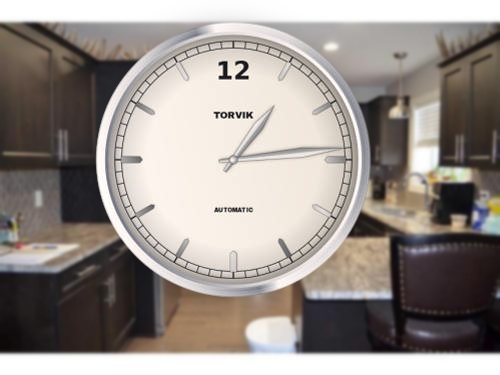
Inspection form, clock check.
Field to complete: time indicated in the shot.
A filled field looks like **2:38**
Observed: **1:14**
